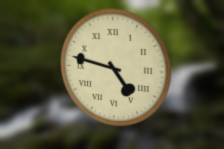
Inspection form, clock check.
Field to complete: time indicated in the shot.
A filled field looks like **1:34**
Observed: **4:47**
